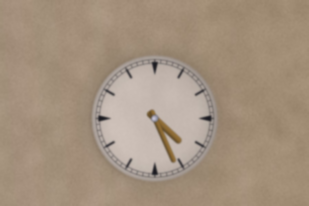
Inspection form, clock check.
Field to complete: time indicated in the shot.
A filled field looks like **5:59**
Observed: **4:26**
